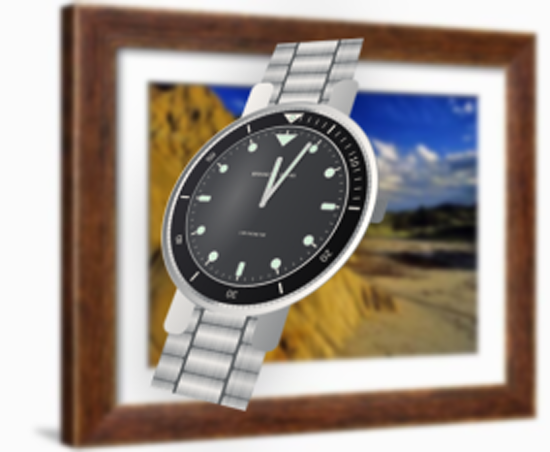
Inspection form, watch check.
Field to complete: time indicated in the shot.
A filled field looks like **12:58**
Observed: **12:04**
